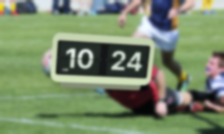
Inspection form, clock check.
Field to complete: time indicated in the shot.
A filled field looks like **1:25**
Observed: **10:24**
